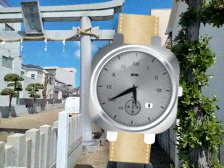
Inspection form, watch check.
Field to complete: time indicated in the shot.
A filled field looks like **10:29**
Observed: **5:40**
